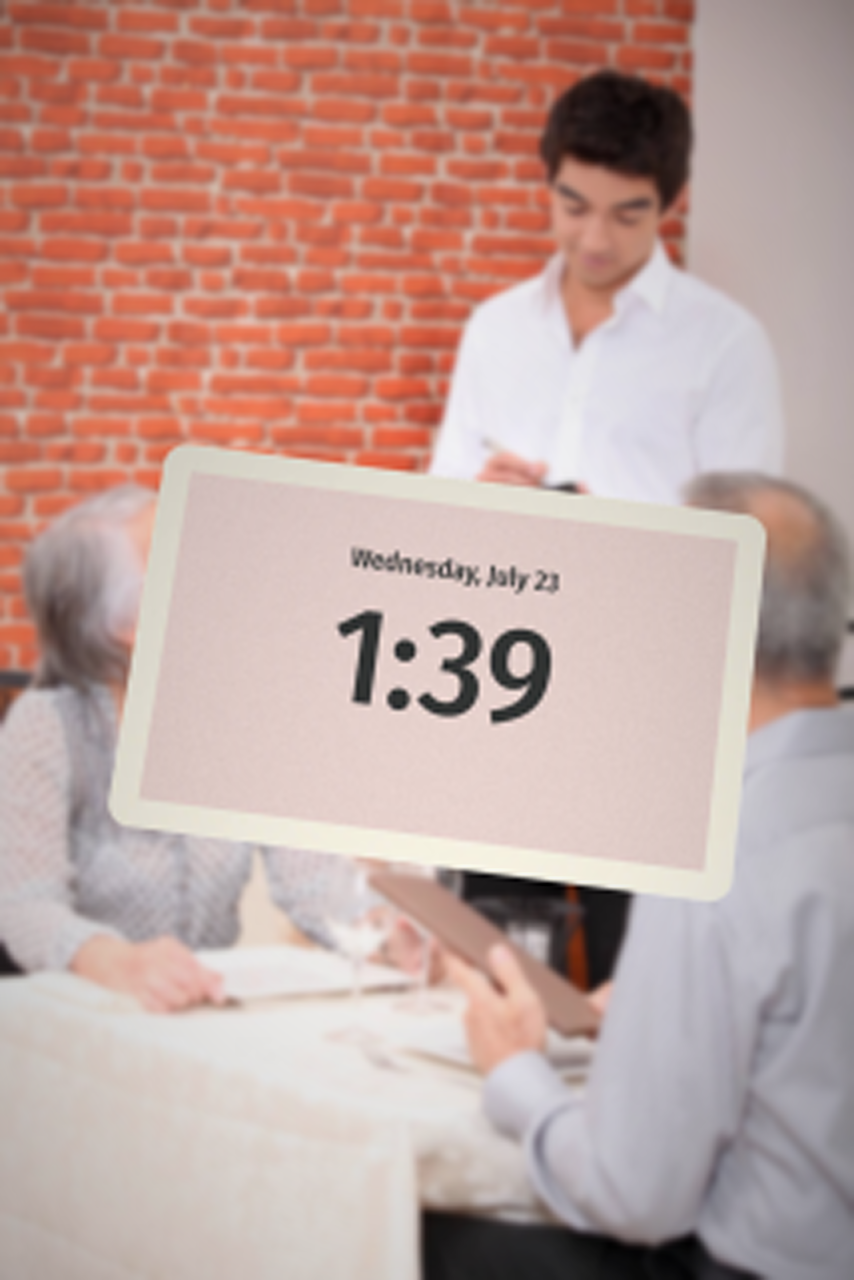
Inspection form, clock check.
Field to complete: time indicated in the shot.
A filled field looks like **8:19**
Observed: **1:39**
